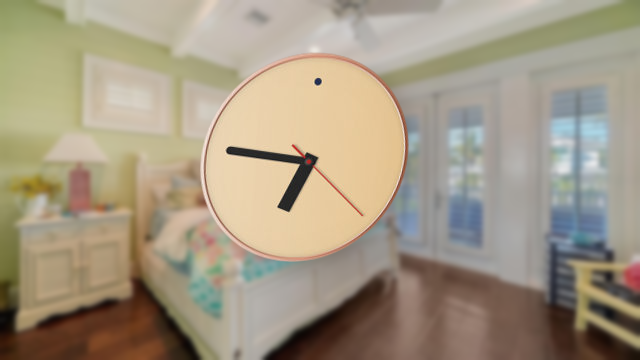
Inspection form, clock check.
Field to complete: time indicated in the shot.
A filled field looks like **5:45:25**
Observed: **6:46:22**
